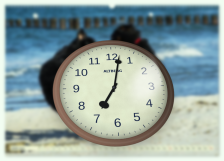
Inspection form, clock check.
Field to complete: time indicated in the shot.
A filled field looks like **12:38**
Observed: **7:02**
